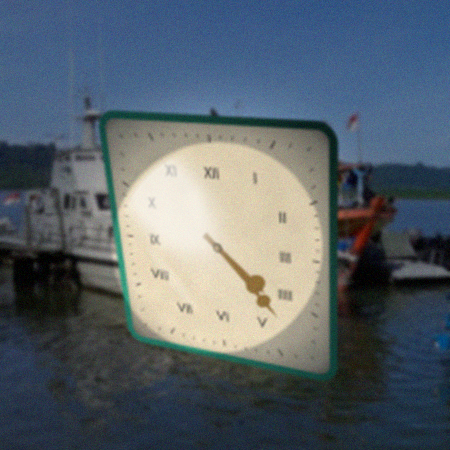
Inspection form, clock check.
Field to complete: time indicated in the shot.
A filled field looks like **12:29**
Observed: **4:23**
